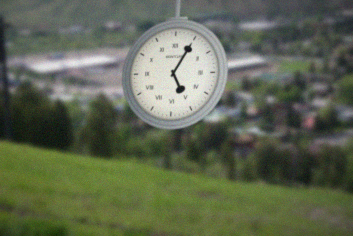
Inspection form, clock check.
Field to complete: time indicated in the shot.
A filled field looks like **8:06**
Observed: **5:05**
